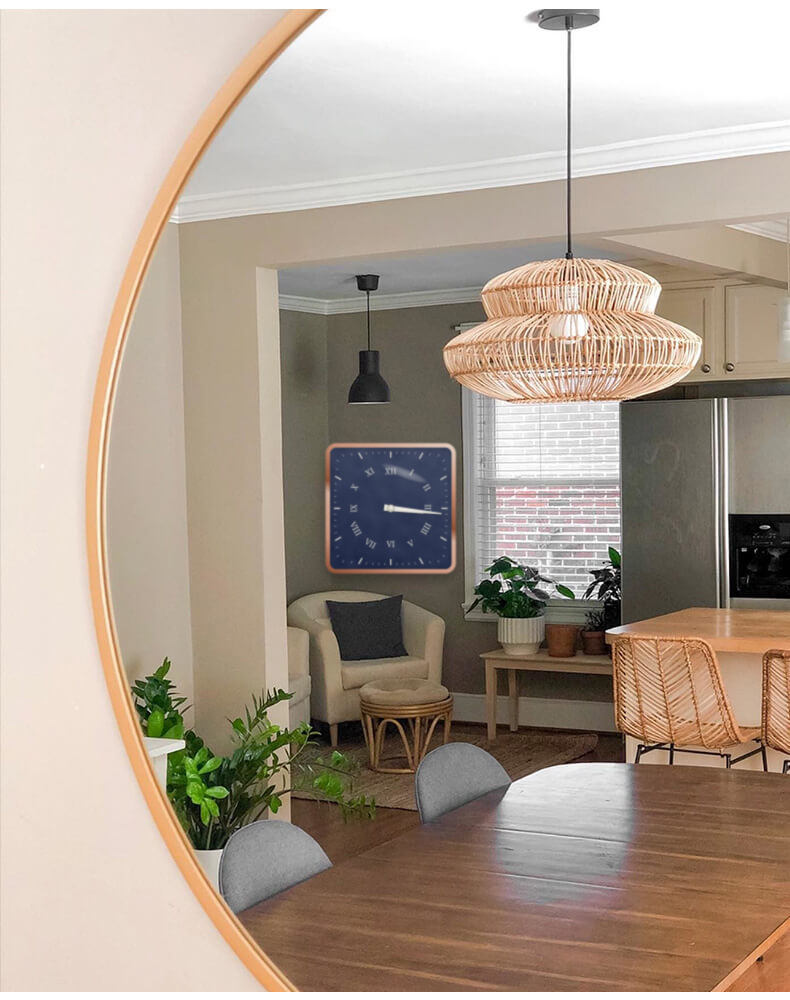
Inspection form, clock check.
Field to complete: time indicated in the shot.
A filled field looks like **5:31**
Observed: **3:16**
